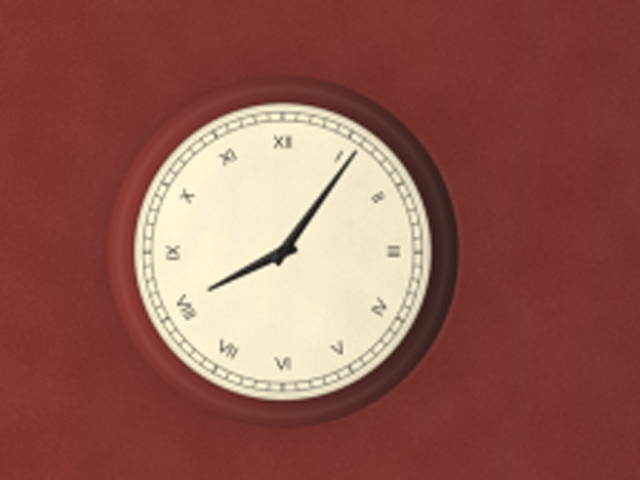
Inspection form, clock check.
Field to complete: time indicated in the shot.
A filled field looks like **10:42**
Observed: **8:06**
